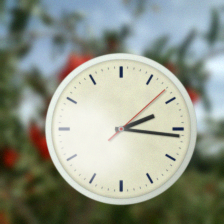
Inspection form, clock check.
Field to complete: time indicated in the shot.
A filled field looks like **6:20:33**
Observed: **2:16:08**
